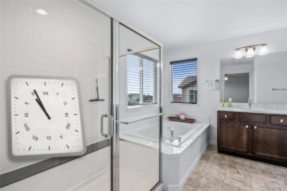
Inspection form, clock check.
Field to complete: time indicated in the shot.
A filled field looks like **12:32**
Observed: **10:56**
